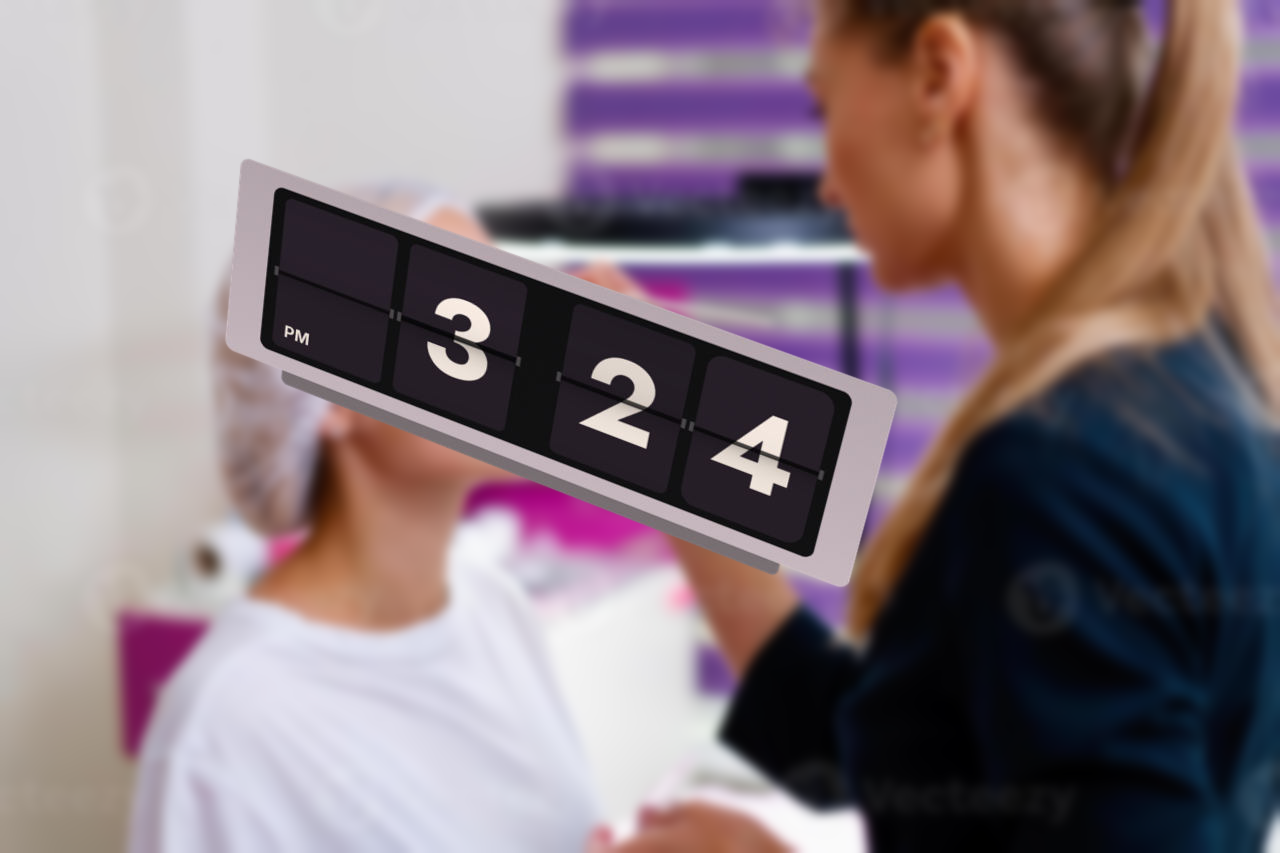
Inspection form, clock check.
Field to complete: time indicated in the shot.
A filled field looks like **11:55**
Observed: **3:24**
